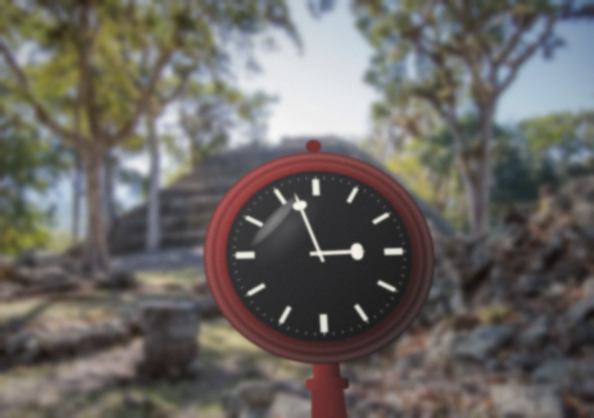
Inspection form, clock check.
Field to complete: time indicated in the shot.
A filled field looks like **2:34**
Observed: **2:57**
